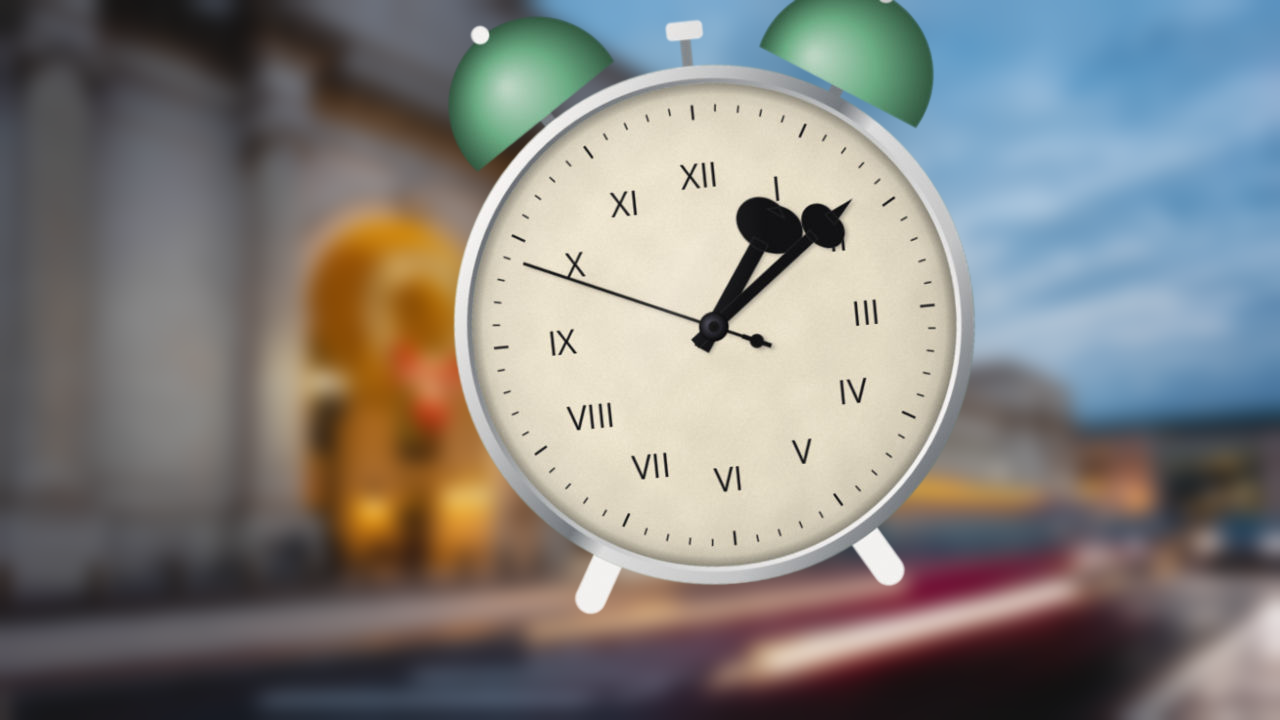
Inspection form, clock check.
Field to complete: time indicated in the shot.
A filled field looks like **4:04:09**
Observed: **1:08:49**
